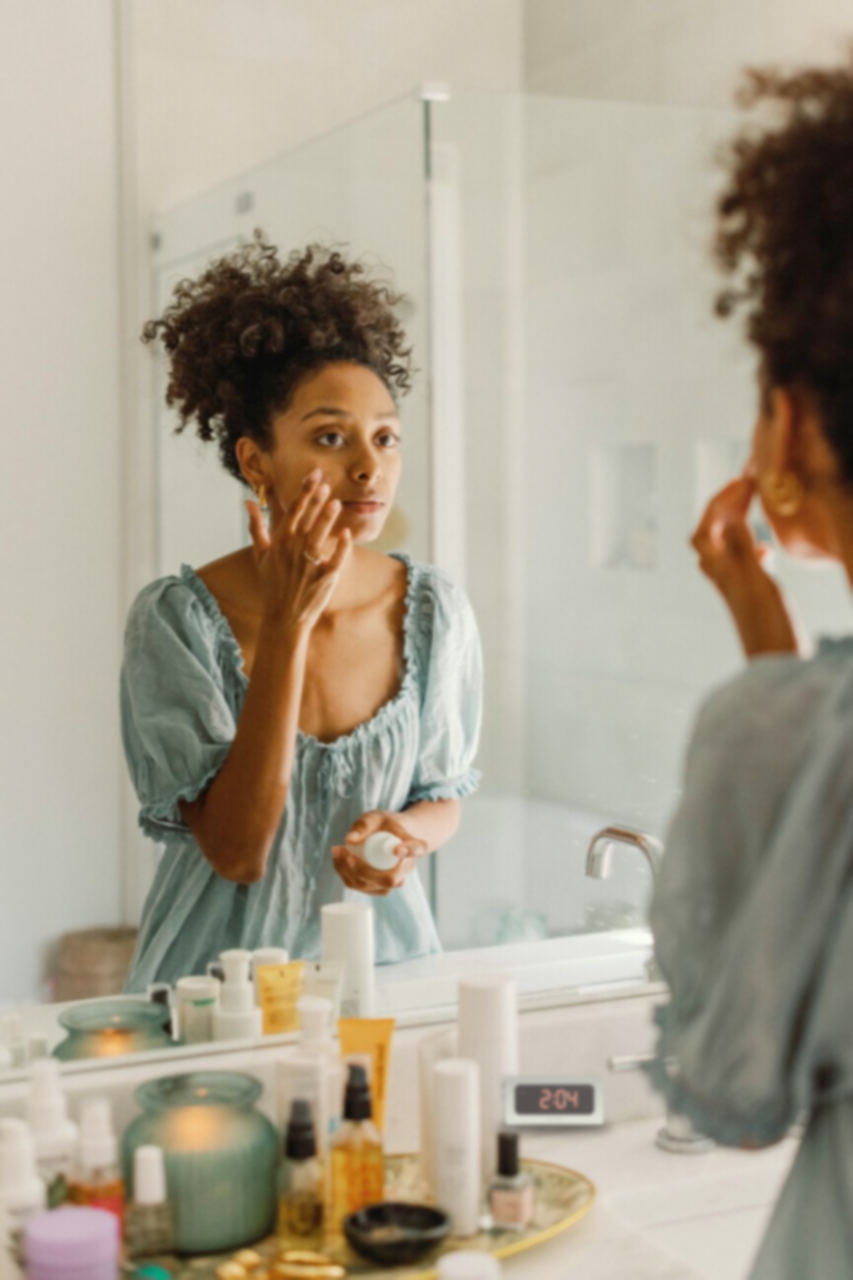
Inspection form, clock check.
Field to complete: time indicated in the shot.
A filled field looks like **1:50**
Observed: **2:04**
